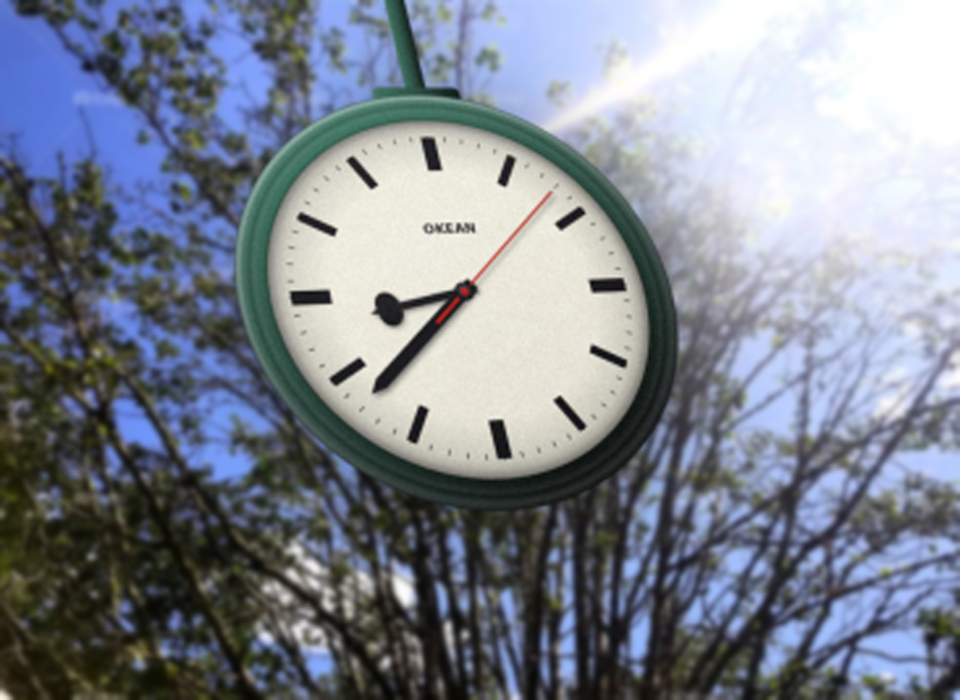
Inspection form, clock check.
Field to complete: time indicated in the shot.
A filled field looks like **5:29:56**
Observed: **8:38:08**
